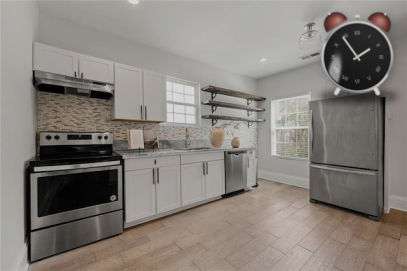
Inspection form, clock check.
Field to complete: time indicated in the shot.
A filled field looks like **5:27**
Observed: **1:54**
